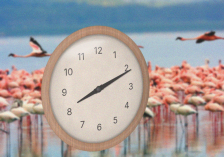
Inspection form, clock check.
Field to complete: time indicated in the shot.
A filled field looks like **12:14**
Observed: **8:11**
